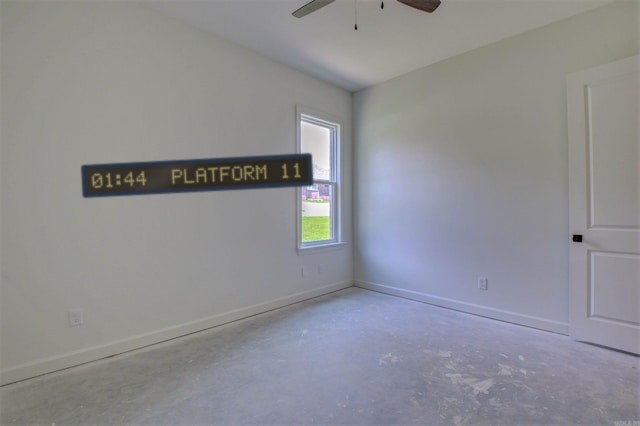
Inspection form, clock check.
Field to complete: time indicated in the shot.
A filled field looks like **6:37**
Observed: **1:44**
